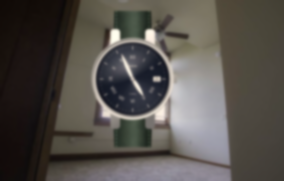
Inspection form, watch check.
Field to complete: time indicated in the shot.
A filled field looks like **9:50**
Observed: **4:56**
